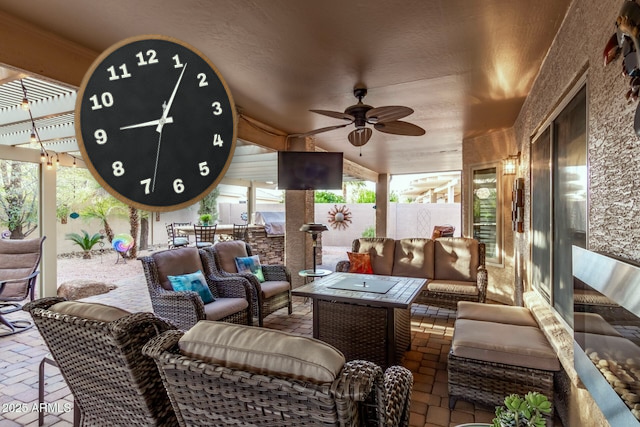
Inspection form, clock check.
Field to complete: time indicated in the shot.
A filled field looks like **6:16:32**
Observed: **9:06:34**
